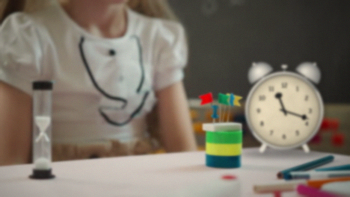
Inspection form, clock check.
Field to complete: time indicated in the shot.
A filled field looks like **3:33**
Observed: **11:18**
